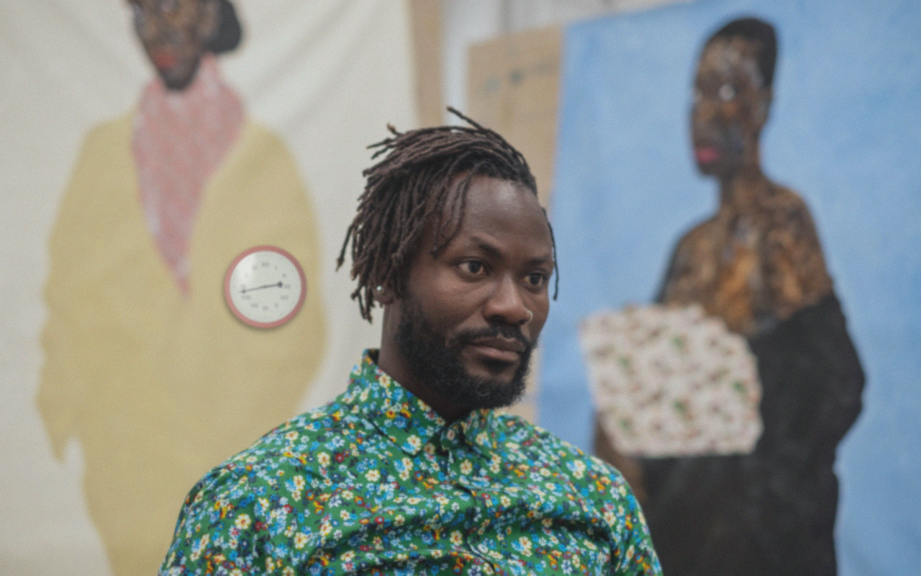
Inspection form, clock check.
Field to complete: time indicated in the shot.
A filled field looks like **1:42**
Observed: **2:43**
